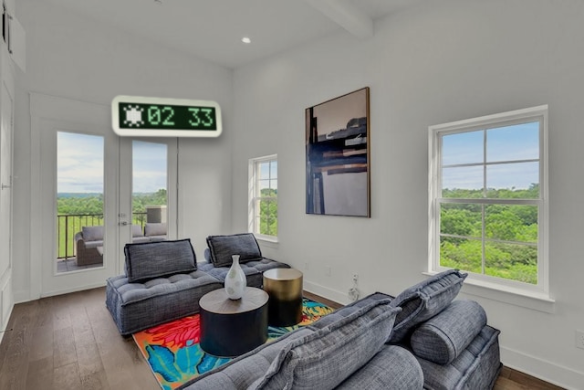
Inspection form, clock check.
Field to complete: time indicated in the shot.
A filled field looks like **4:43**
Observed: **2:33**
